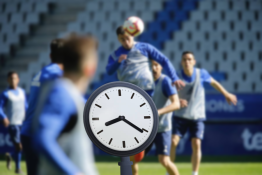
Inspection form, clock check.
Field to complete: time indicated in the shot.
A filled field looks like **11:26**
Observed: **8:21**
